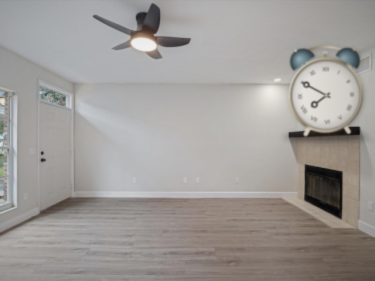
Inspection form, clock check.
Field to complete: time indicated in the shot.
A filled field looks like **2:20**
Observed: **7:50**
